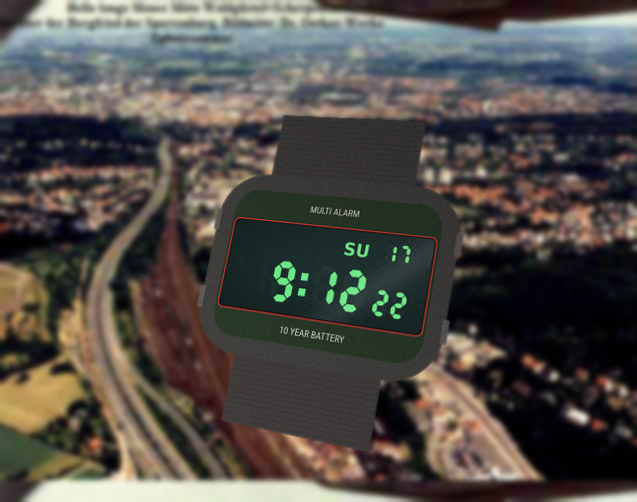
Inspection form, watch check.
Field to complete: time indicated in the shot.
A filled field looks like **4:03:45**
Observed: **9:12:22**
